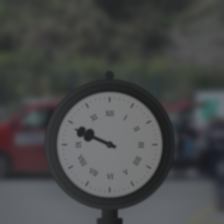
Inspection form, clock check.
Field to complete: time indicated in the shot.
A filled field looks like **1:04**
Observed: **9:49**
